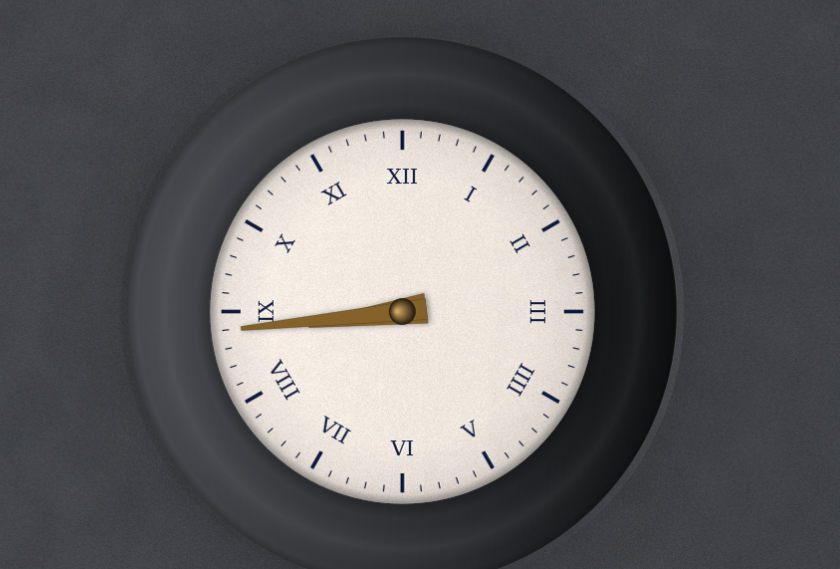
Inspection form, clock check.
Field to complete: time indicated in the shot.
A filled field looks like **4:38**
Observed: **8:44**
